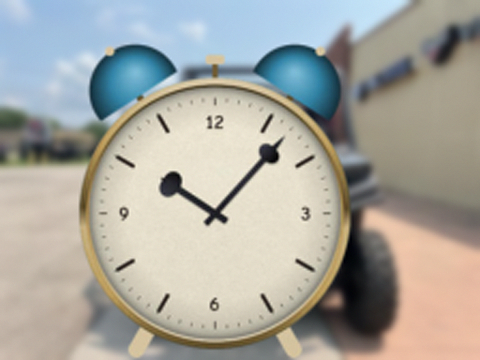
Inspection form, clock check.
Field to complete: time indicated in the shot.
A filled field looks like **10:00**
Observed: **10:07**
